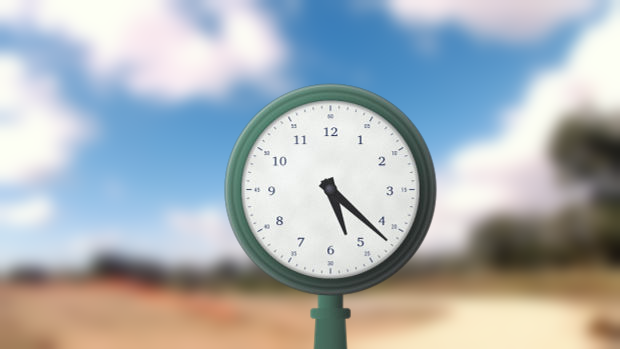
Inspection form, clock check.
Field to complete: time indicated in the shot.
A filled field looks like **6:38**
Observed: **5:22**
